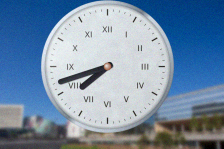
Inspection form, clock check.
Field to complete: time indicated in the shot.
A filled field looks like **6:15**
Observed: **7:42**
